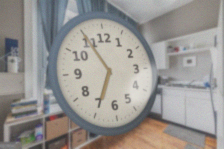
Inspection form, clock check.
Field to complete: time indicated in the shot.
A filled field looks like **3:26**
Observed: **6:55**
